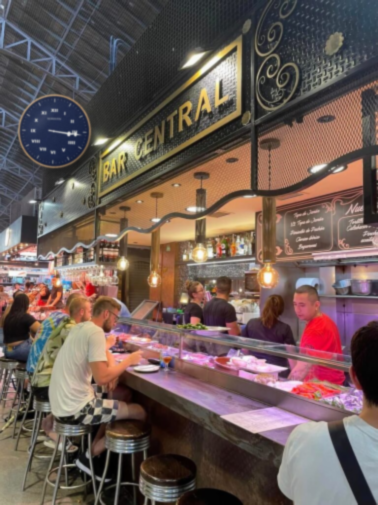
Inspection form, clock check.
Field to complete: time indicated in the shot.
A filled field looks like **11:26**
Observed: **3:16**
